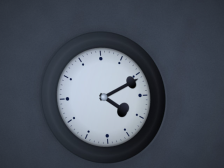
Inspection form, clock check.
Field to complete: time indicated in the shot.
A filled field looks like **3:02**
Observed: **4:11**
